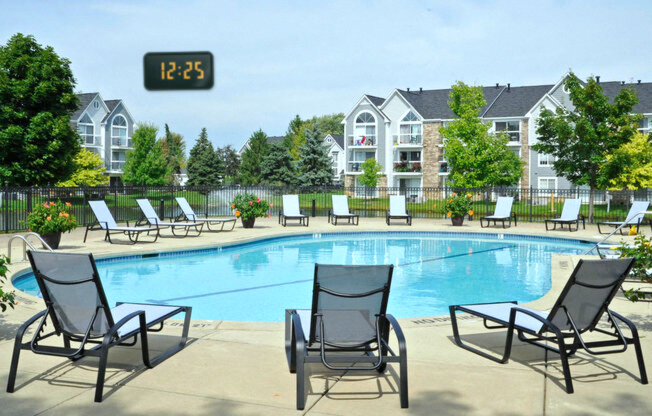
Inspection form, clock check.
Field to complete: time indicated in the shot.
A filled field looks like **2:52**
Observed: **12:25**
